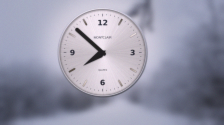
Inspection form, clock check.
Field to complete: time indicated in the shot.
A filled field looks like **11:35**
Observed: **7:52**
